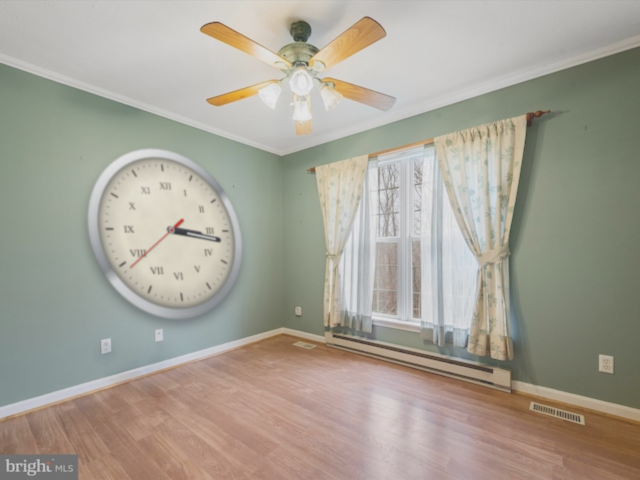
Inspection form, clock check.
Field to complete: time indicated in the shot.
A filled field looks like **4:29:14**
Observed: **3:16:39**
